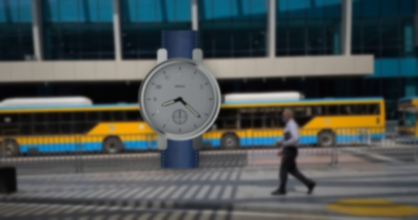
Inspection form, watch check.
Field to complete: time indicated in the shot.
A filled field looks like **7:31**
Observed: **8:22**
